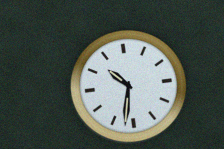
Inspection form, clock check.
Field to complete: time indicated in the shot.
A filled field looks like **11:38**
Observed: **10:32**
